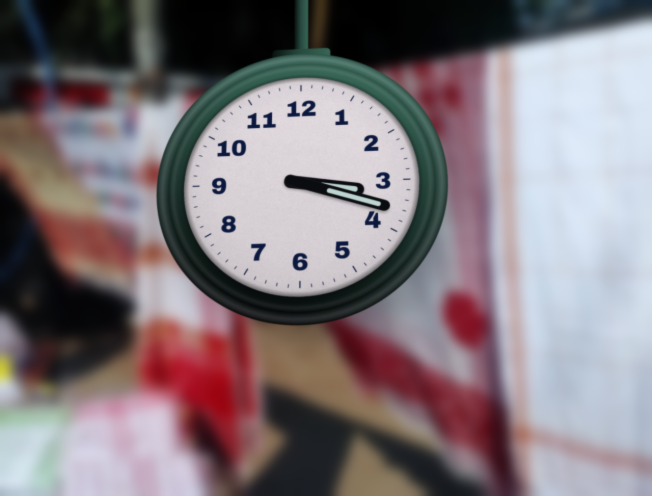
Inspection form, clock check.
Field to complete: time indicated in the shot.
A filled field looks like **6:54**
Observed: **3:18**
